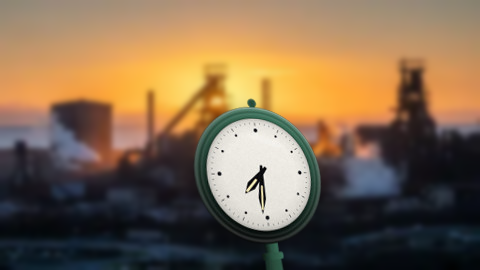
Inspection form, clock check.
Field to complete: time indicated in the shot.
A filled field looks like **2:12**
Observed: **7:31**
